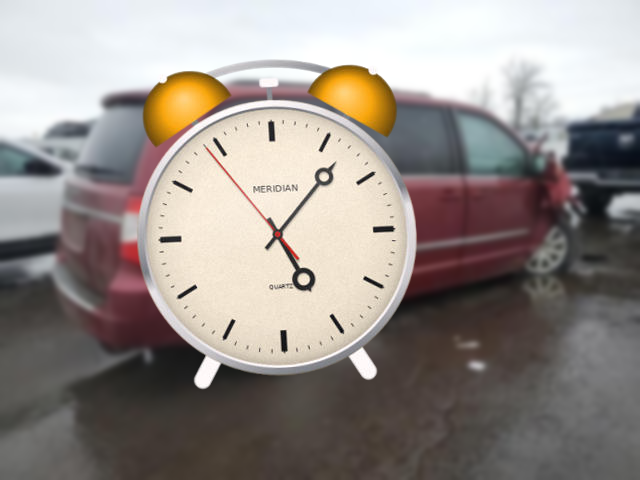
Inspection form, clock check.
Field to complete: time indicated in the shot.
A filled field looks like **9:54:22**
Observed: **5:06:54**
